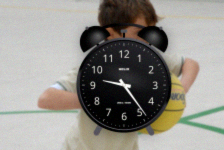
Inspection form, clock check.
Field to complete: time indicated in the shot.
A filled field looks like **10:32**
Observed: **9:24**
